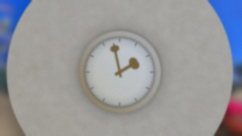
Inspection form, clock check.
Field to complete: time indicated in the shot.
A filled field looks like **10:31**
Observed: **1:58**
